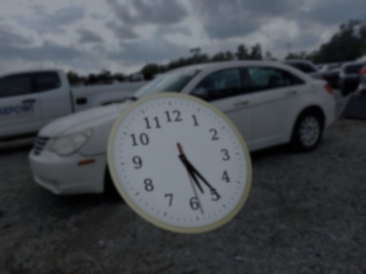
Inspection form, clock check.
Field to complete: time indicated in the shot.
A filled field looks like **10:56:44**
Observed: **5:24:29**
